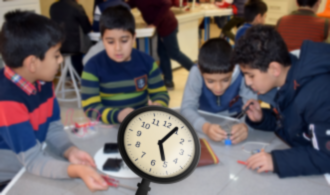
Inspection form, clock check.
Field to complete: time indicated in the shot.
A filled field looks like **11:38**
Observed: **5:04**
